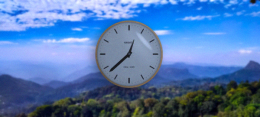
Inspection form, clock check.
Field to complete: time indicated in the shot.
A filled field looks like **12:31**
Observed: **12:38**
